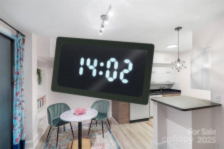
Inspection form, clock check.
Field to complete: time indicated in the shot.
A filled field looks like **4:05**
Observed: **14:02**
